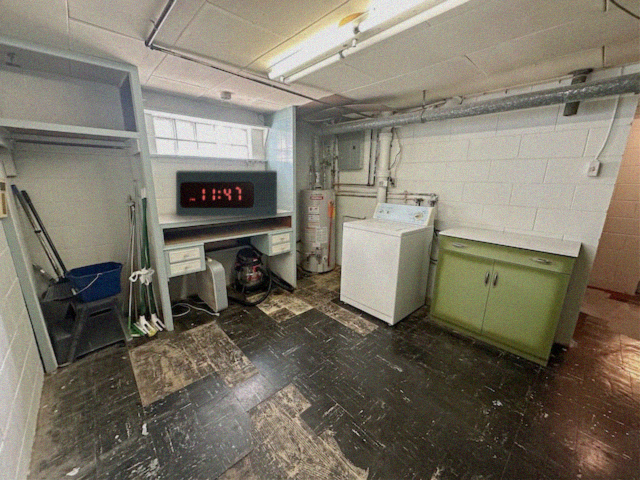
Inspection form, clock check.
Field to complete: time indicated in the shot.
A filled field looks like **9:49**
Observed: **11:47**
